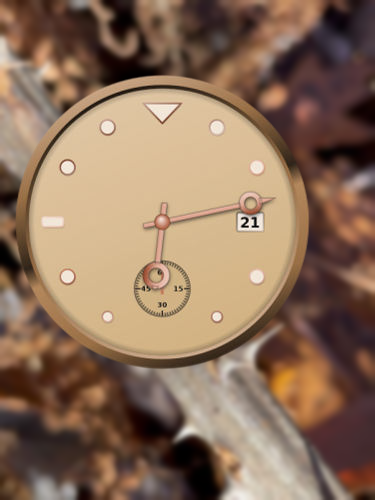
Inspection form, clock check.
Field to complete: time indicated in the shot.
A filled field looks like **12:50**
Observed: **6:13**
